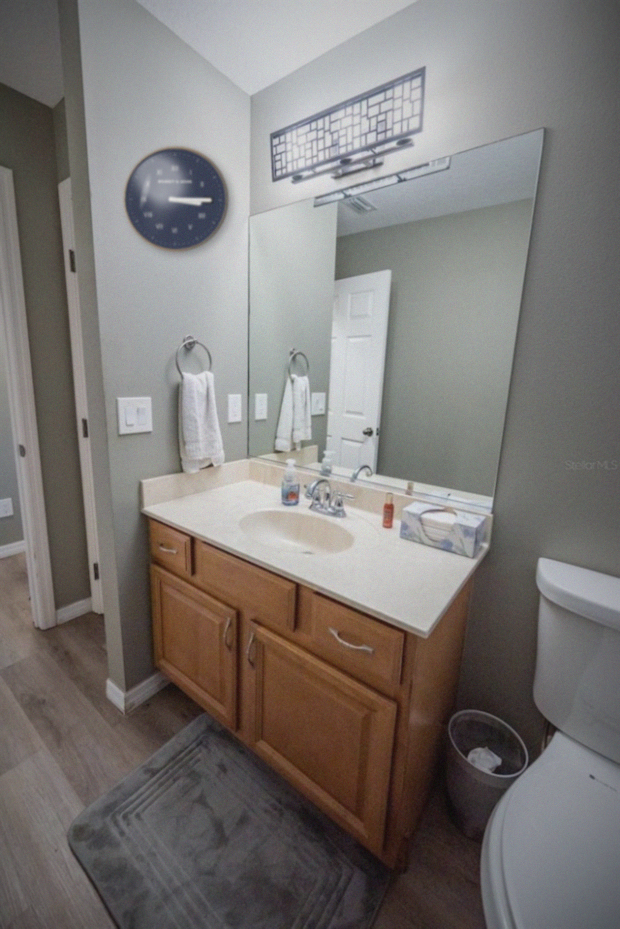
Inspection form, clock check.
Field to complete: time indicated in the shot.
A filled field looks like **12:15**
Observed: **3:15**
